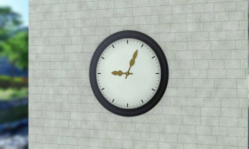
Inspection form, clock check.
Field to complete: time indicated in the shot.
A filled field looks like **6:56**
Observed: **9:04**
